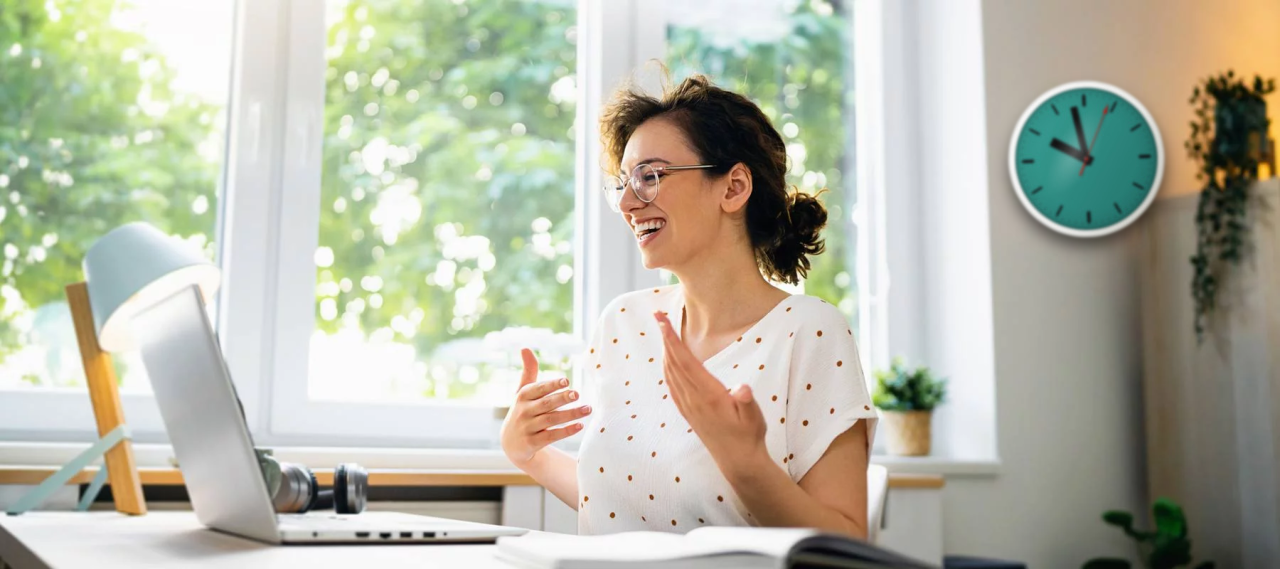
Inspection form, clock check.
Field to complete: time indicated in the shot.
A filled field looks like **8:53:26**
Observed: **9:58:04**
